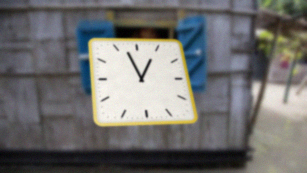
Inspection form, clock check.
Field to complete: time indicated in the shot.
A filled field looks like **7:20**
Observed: **12:57**
